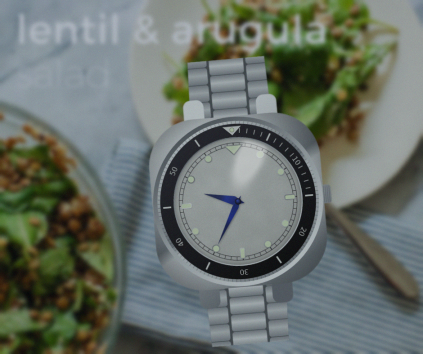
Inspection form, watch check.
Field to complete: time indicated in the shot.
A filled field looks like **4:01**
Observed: **9:35**
